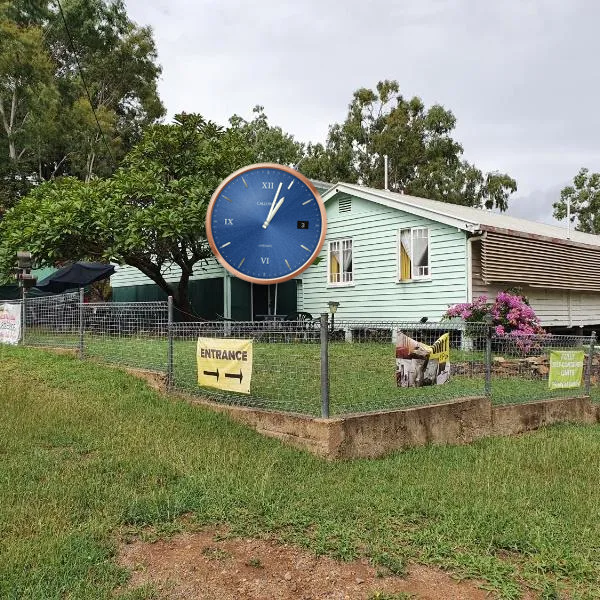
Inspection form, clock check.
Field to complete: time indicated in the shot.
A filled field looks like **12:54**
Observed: **1:03**
